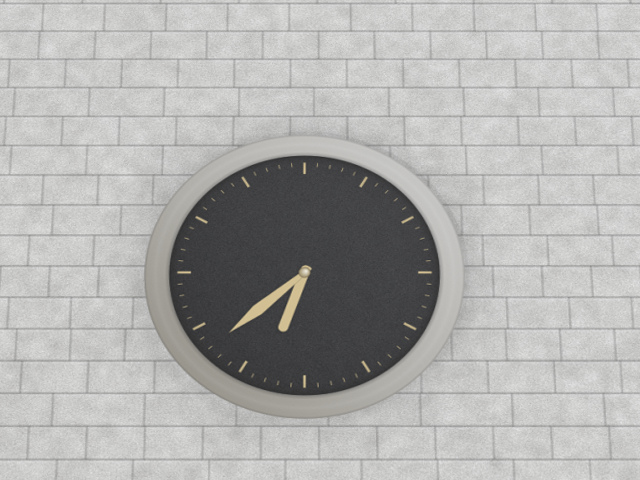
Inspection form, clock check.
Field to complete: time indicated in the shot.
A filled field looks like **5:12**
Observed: **6:38**
